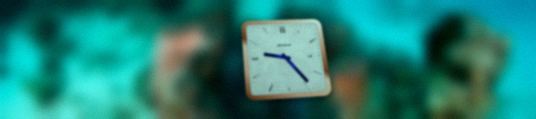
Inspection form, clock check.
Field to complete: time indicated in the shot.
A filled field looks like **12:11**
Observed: **9:24**
